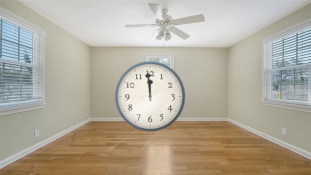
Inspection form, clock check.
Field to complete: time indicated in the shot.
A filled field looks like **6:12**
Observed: **11:59**
